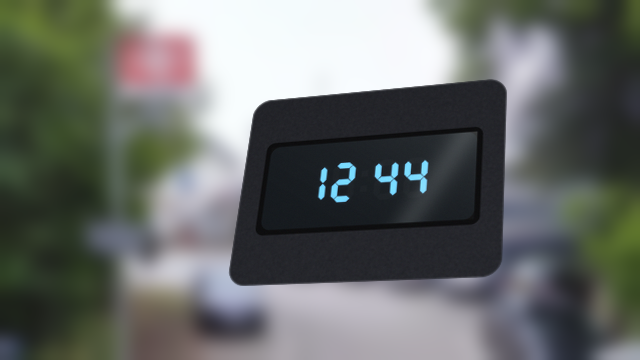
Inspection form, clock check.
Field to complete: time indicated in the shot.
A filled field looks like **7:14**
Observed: **12:44**
